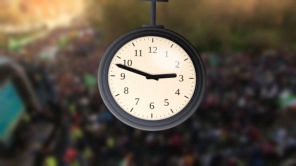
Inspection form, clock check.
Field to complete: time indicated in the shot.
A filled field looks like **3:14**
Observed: **2:48**
